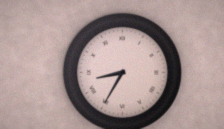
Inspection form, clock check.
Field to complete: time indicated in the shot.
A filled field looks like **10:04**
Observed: **8:35**
